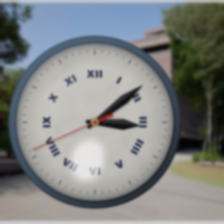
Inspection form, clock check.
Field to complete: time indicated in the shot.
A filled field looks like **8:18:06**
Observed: **3:08:41**
